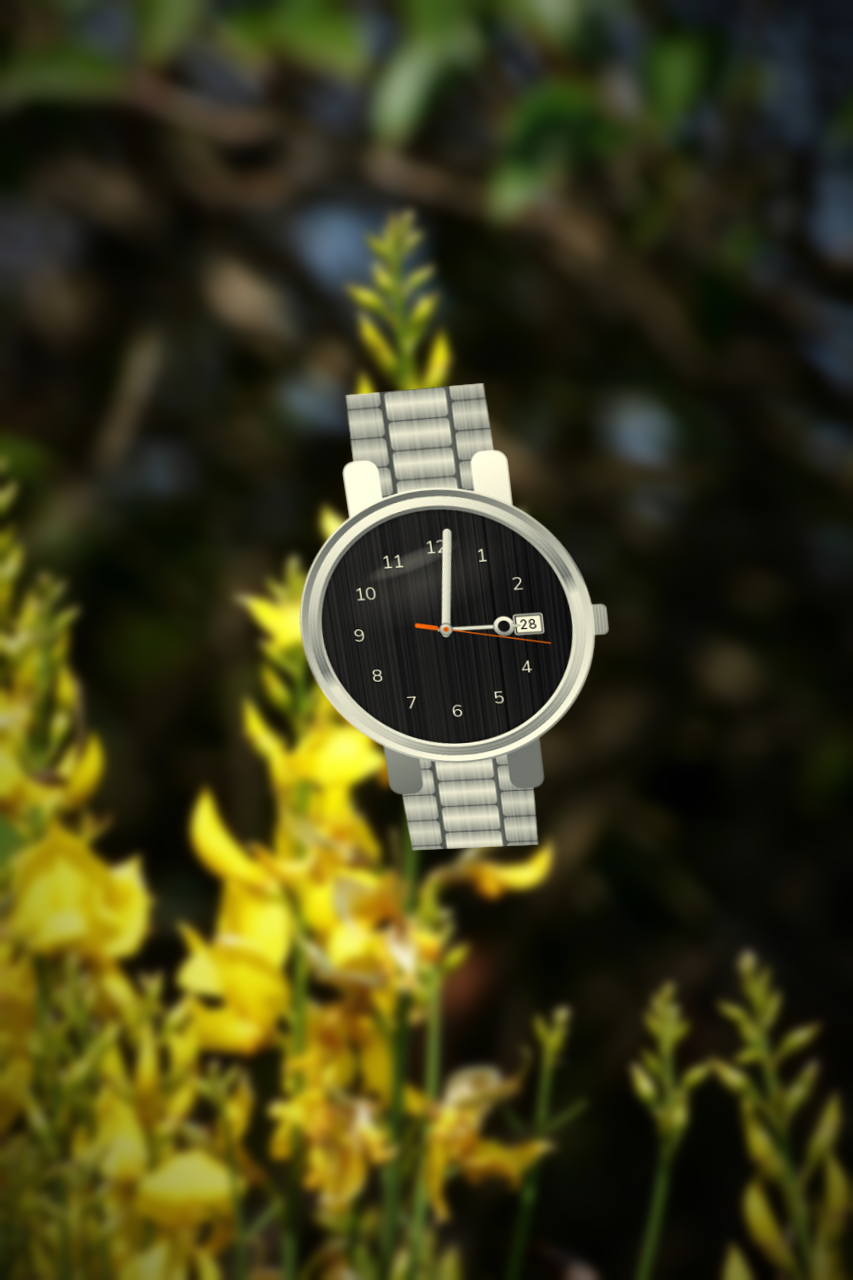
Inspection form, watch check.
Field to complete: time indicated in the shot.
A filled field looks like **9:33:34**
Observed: **3:01:17**
